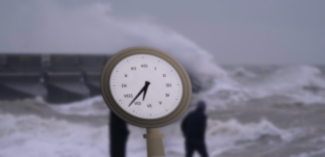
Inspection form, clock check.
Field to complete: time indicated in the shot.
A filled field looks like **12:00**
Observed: **6:37**
